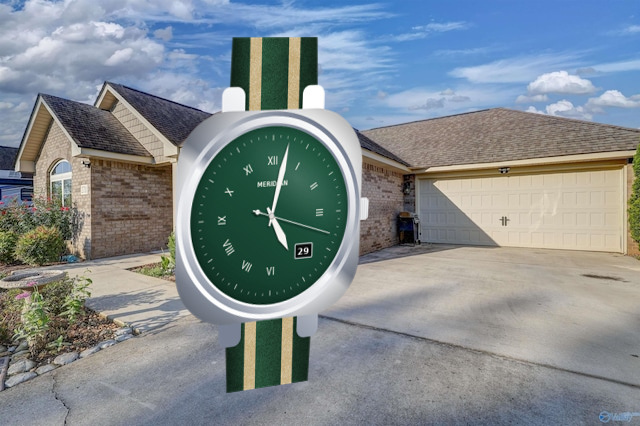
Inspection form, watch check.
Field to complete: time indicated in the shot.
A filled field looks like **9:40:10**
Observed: **5:02:18**
